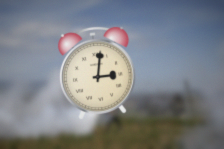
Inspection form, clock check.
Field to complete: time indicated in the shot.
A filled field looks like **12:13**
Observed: **3:02**
